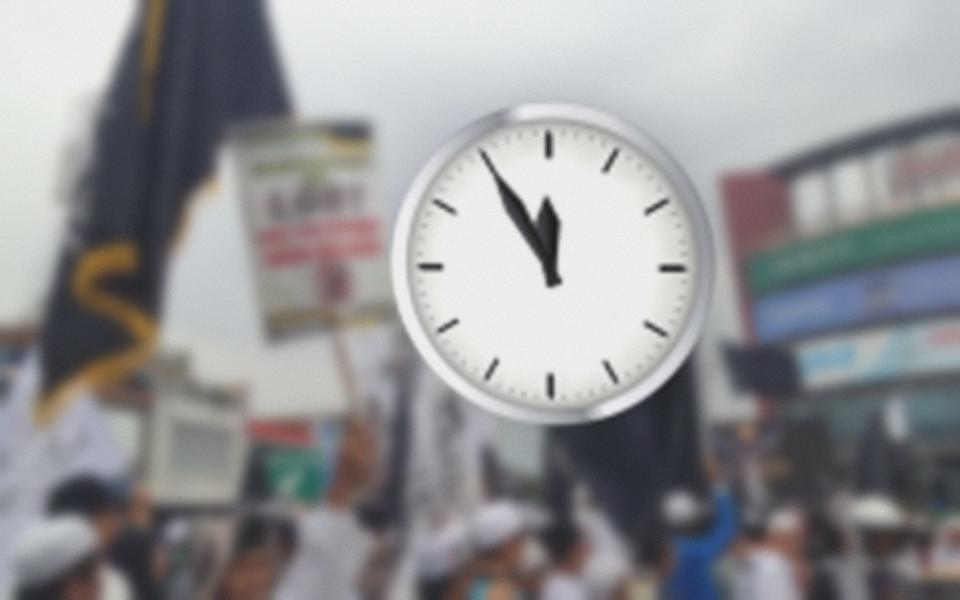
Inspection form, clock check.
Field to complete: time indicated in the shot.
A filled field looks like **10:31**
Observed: **11:55**
